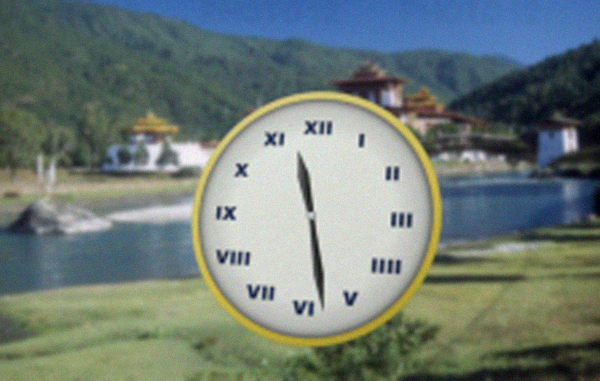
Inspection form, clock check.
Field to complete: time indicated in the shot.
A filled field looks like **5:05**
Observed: **11:28**
